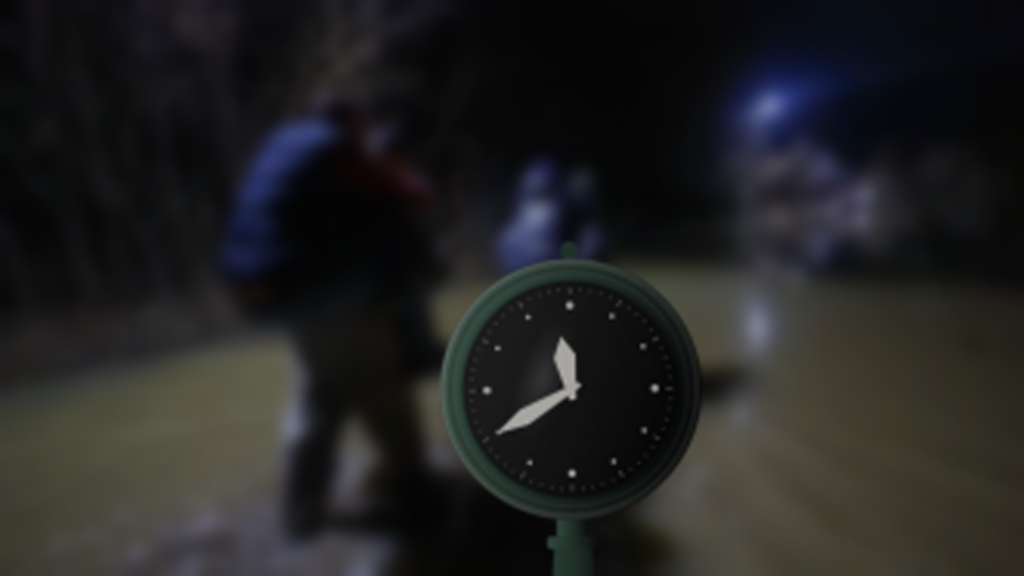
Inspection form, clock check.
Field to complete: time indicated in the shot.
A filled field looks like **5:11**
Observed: **11:40**
